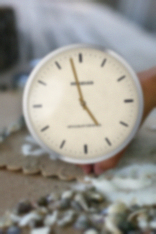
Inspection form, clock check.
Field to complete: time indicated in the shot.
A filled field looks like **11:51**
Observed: **4:58**
